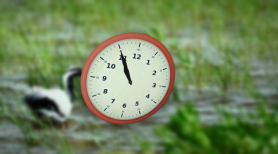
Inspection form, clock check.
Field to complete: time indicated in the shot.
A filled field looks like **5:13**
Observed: **10:55**
